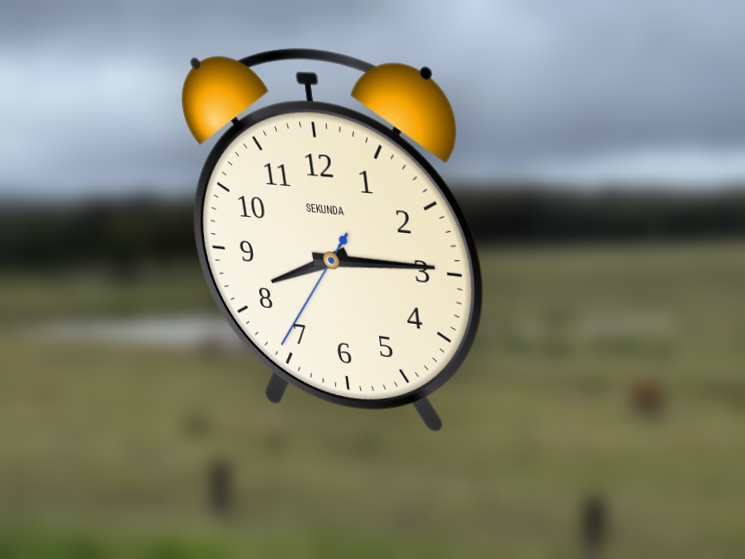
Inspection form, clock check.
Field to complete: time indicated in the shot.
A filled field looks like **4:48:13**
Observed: **8:14:36**
